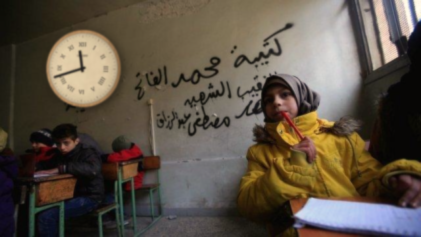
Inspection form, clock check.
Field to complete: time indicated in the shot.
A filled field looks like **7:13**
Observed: **11:42**
